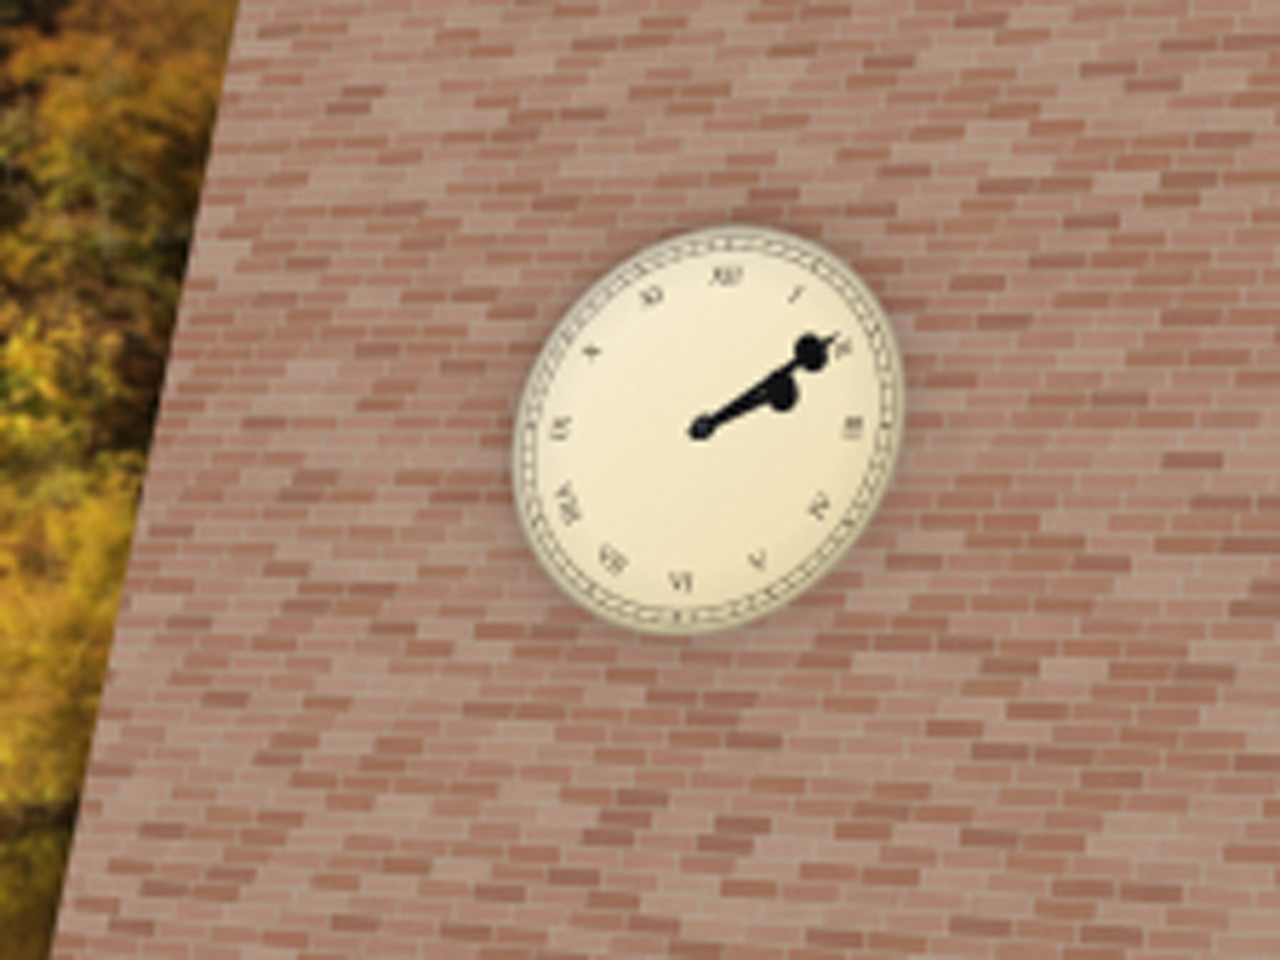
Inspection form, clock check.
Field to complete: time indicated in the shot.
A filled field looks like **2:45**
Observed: **2:09**
